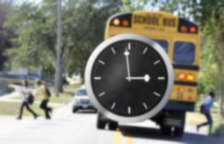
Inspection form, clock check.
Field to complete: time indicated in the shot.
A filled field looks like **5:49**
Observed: **2:59**
